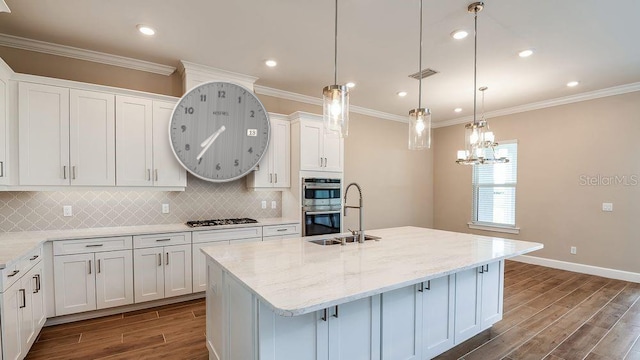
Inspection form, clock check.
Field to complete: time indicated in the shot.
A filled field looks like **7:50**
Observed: **7:36**
